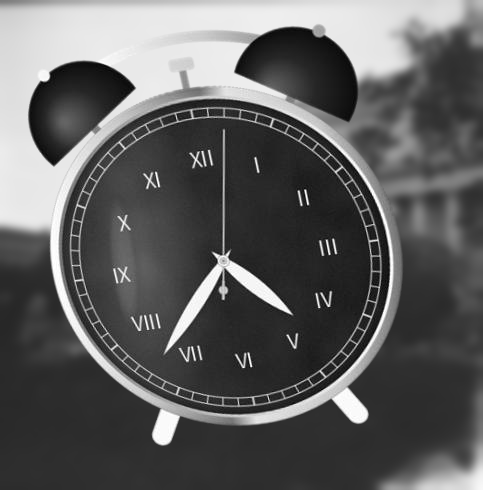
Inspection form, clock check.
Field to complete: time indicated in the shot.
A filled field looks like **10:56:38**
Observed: **4:37:02**
